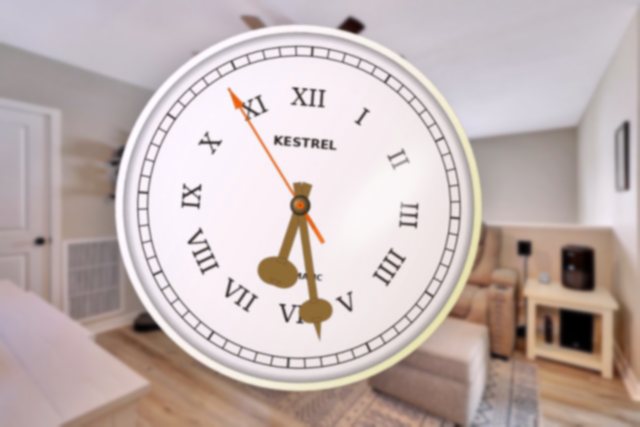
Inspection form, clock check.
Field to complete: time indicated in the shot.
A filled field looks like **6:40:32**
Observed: **6:27:54**
